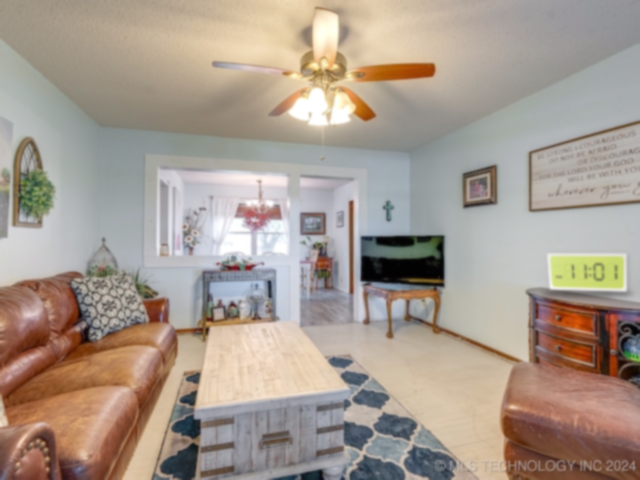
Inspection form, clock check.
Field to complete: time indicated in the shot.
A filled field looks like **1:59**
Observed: **11:01**
